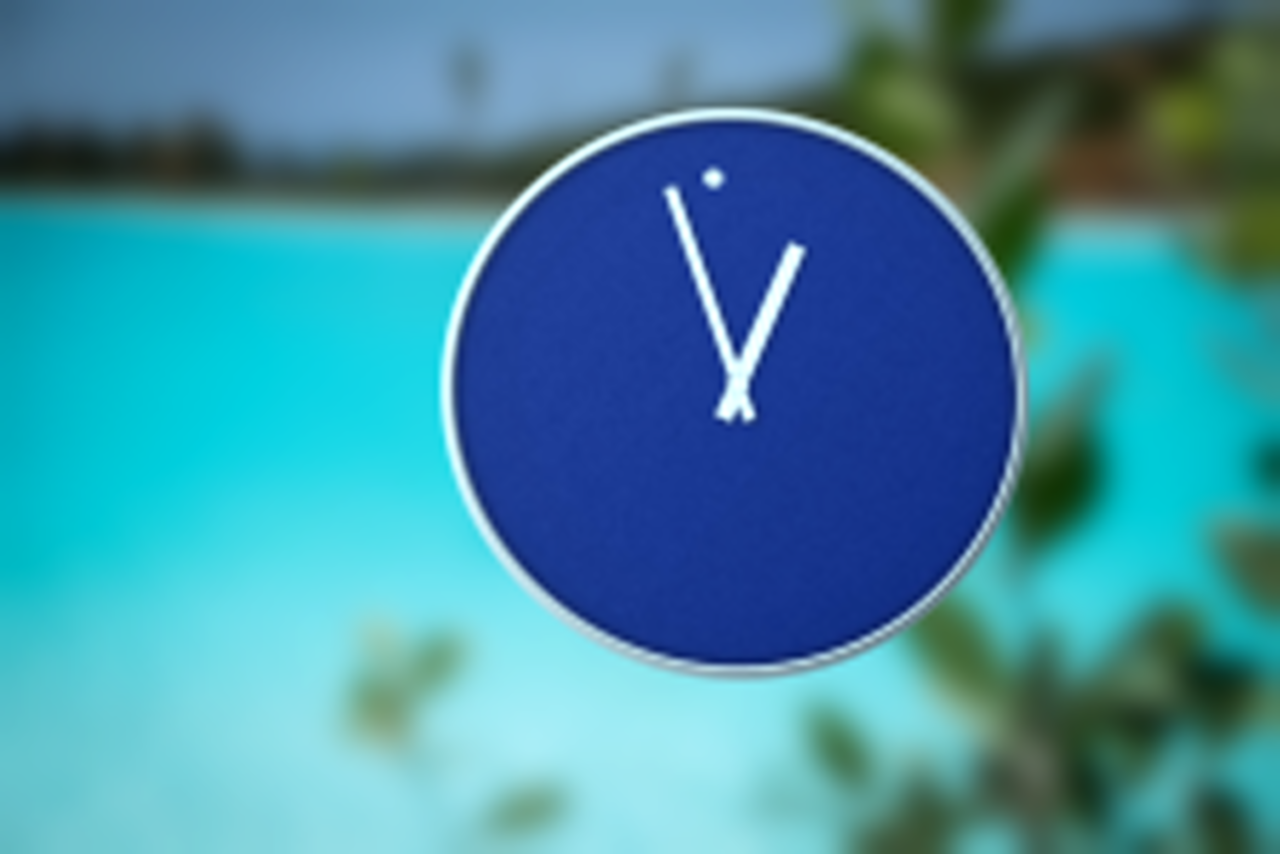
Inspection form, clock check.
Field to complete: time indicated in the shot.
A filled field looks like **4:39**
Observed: **12:58**
